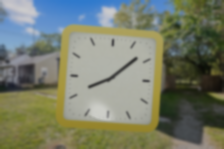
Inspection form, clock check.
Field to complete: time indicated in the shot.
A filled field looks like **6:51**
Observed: **8:08**
